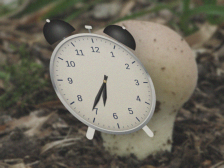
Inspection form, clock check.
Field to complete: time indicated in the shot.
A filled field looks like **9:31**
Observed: **6:36**
